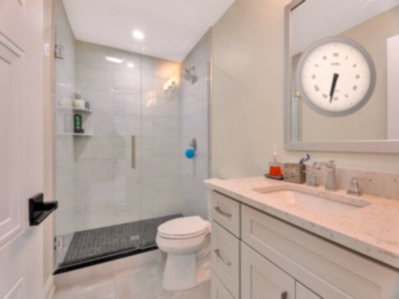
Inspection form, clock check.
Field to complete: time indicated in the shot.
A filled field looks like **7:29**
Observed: **6:32**
